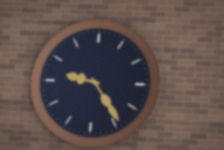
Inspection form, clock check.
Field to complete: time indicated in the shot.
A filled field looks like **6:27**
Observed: **9:24**
